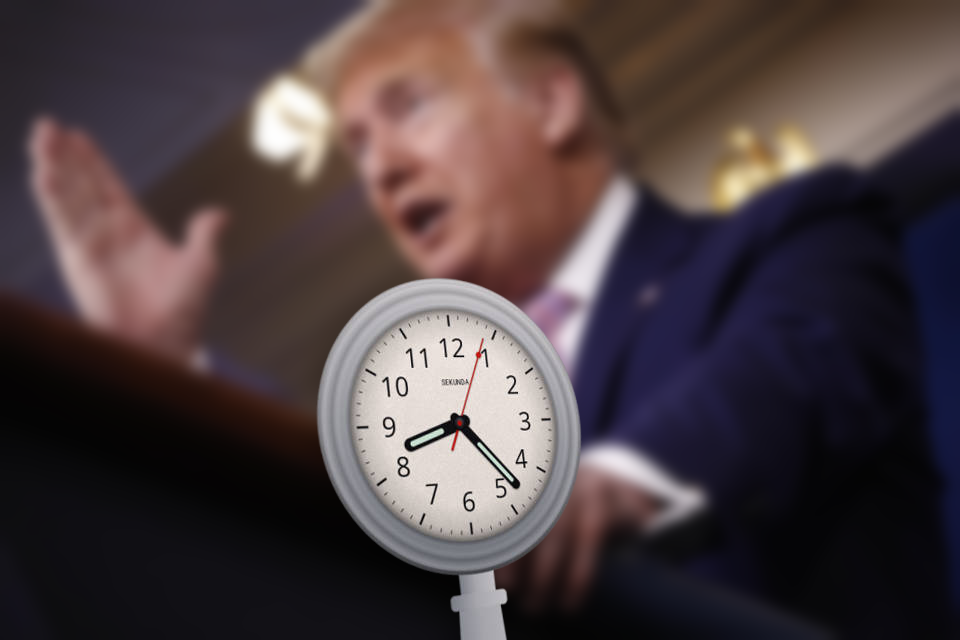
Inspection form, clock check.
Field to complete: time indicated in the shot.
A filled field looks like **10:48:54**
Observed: **8:23:04**
